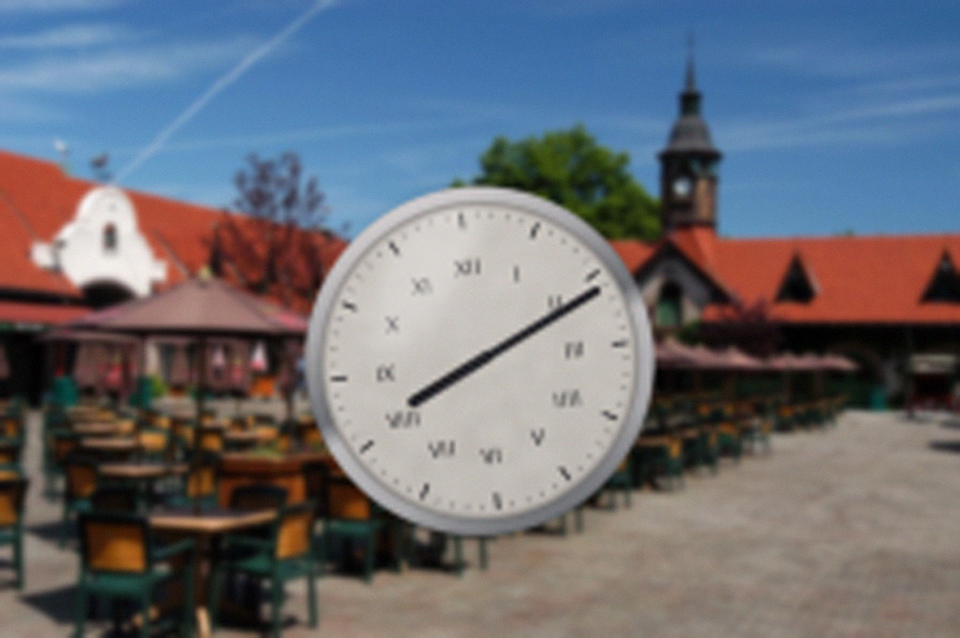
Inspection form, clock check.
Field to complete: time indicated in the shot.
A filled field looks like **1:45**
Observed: **8:11**
